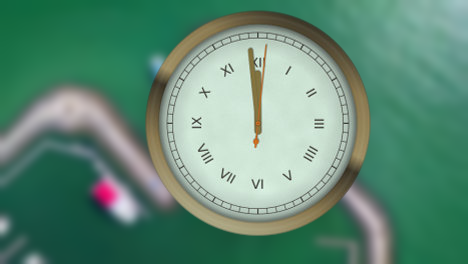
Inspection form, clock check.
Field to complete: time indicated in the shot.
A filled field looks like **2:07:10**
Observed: **11:59:01**
